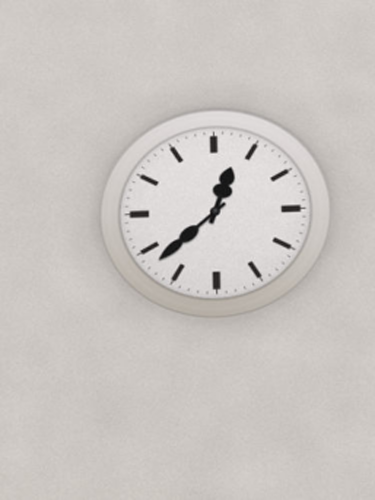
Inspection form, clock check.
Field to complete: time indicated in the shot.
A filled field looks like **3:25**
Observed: **12:38**
